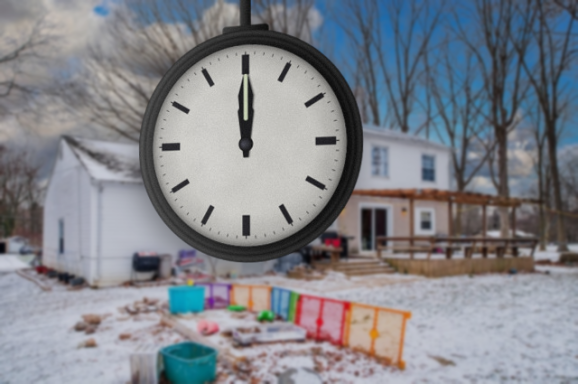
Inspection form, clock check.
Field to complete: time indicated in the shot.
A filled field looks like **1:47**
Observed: **12:00**
